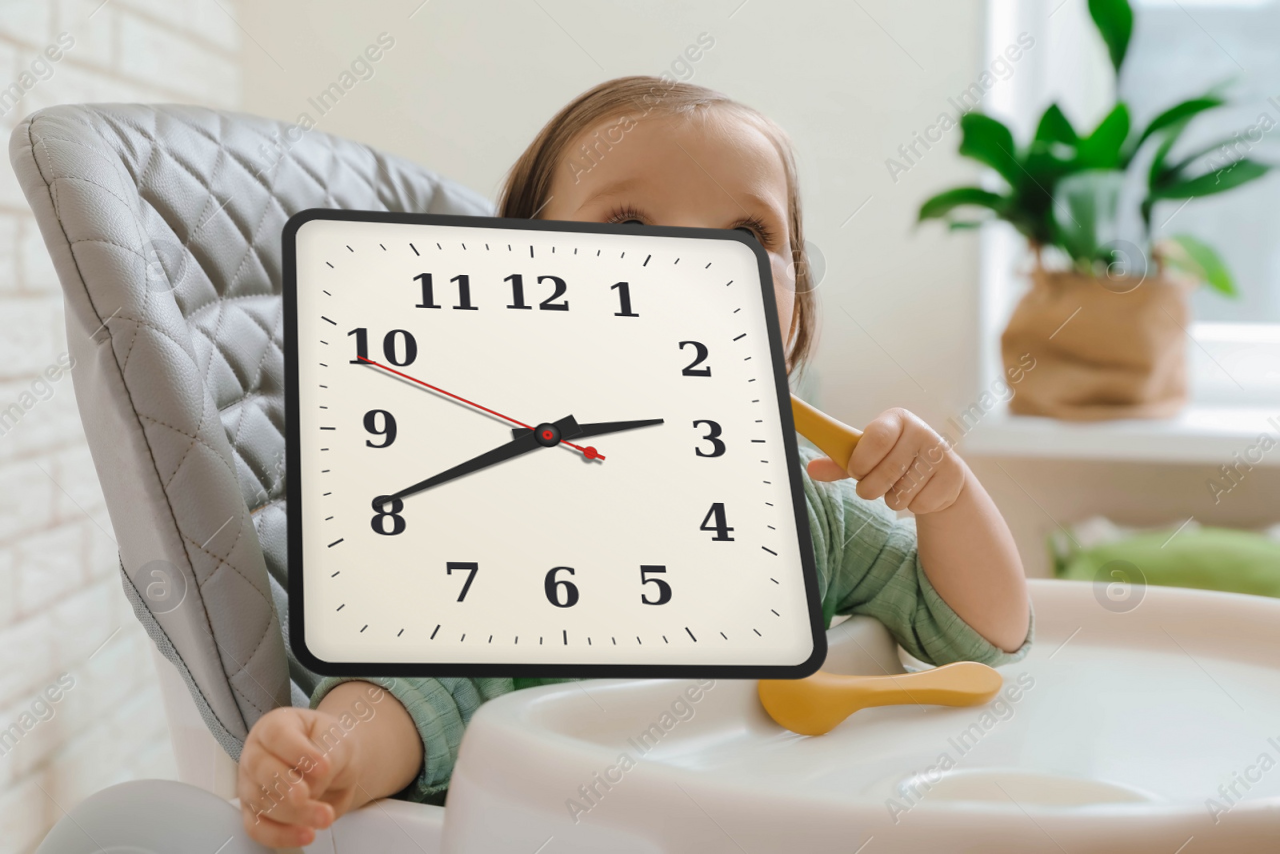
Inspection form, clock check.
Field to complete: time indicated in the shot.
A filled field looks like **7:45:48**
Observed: **2:40:49**
